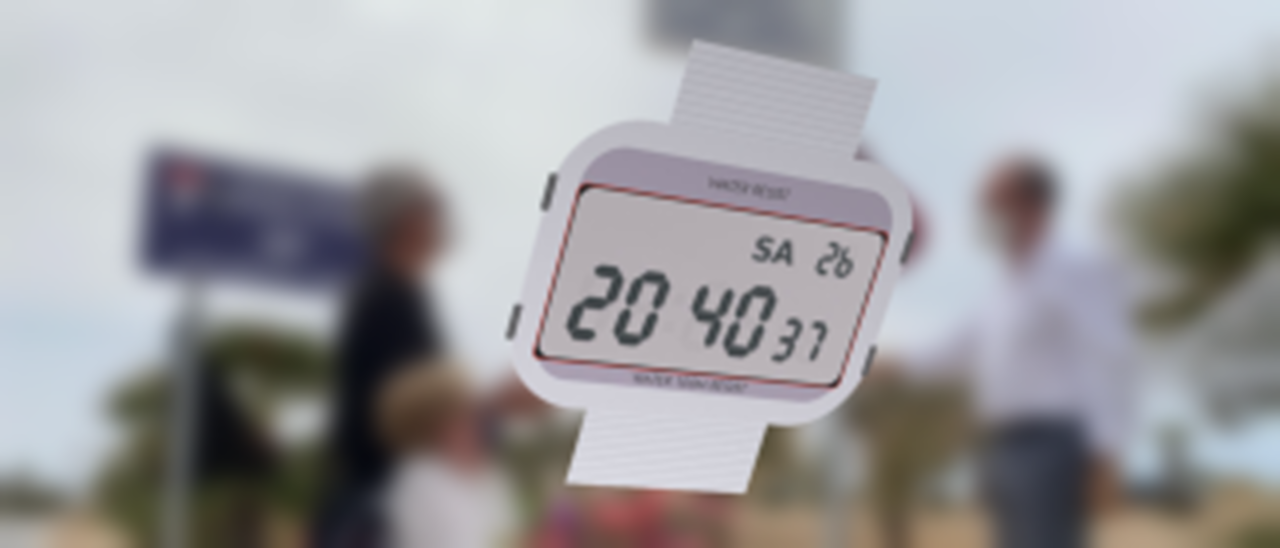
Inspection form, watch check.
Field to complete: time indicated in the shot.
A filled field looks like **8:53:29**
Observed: **20:40:37**
